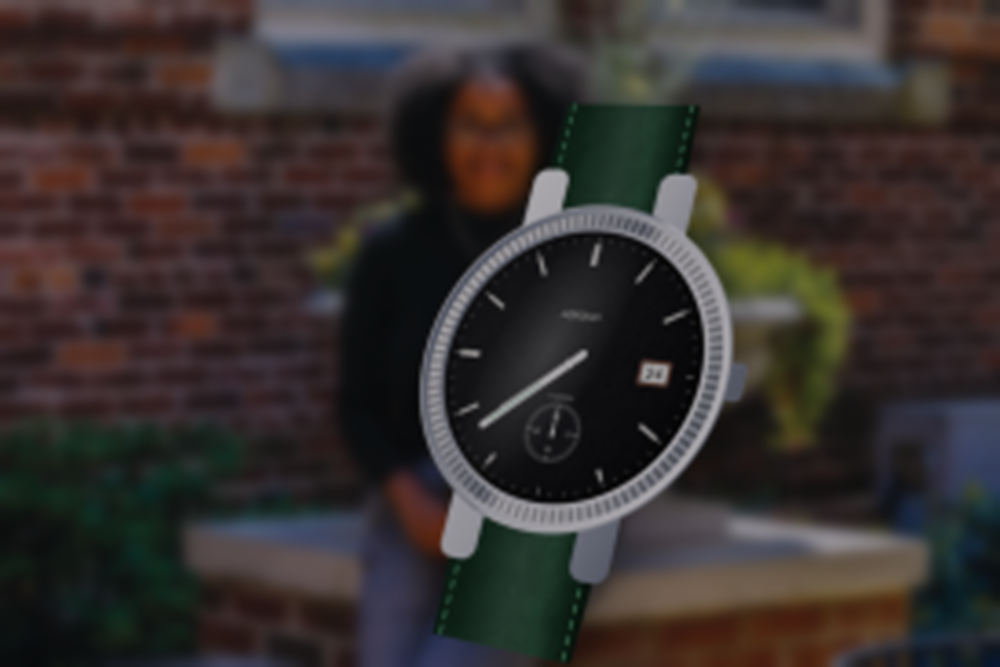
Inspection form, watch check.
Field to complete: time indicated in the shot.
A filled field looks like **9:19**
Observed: **7:38**
